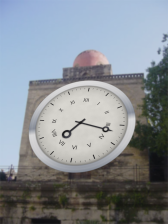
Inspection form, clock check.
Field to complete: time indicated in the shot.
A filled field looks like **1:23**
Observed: **7:17**
